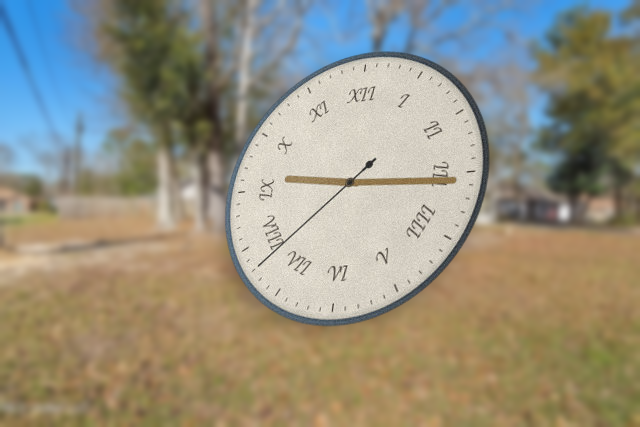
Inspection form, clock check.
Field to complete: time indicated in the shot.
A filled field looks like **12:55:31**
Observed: **9:15:38**
